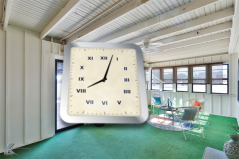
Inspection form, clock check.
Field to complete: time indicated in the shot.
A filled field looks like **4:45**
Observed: **8:03**
